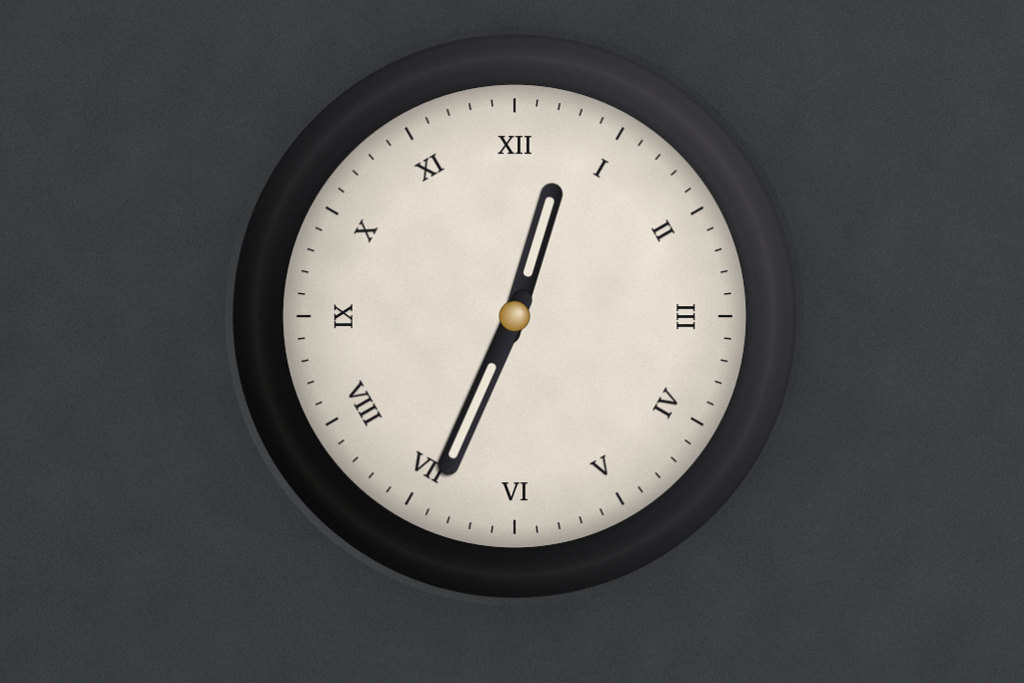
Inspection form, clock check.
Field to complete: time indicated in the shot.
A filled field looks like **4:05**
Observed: **12:34**
